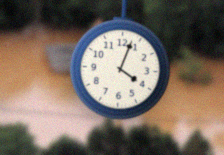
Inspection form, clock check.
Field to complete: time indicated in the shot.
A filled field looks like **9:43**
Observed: **4:03**
